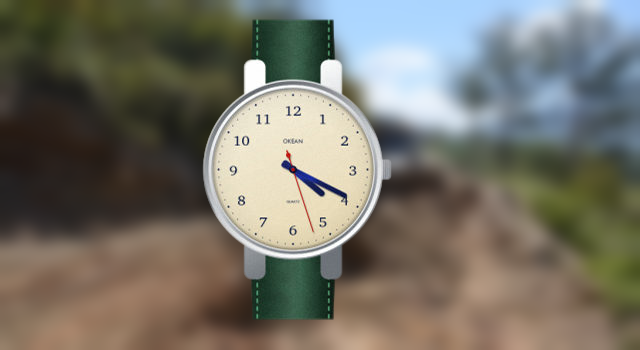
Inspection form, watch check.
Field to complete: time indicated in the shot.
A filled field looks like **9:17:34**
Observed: **4:19:27**
